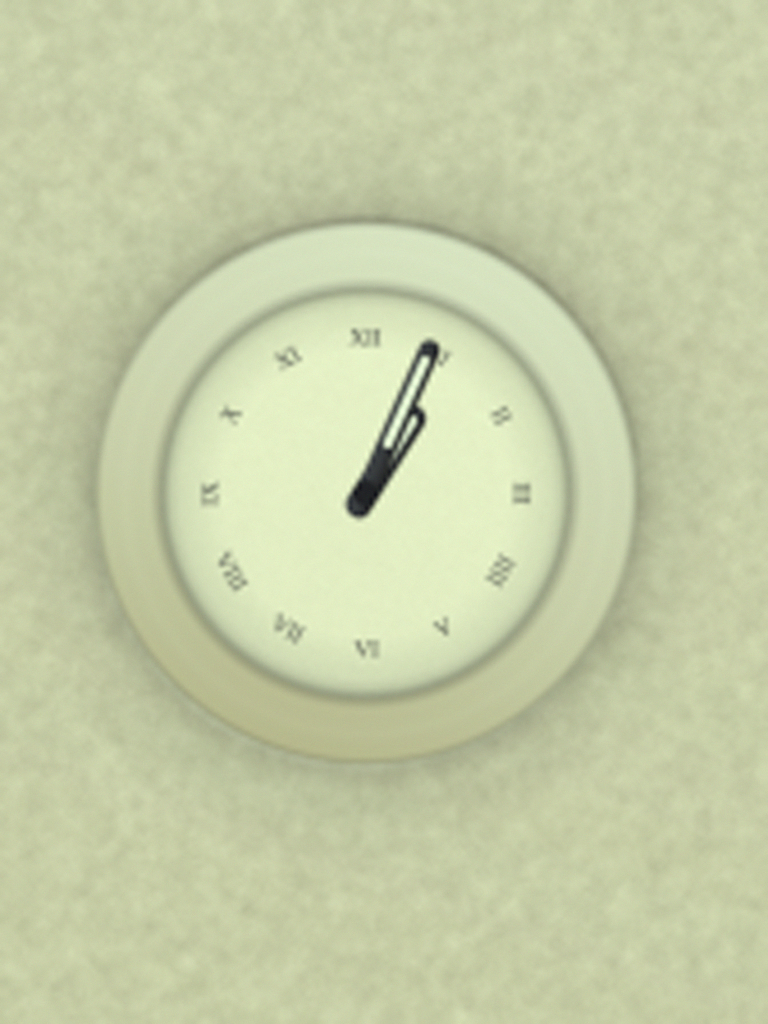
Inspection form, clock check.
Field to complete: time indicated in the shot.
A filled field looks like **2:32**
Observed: **1:04**
